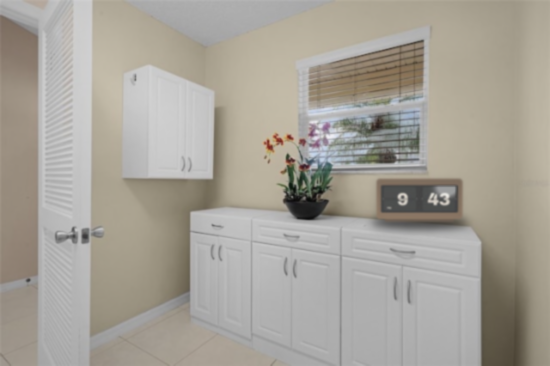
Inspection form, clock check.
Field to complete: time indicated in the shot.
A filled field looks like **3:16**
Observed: **9:43**
